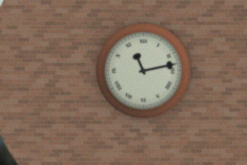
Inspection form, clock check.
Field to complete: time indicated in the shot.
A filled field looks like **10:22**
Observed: **11:13**
